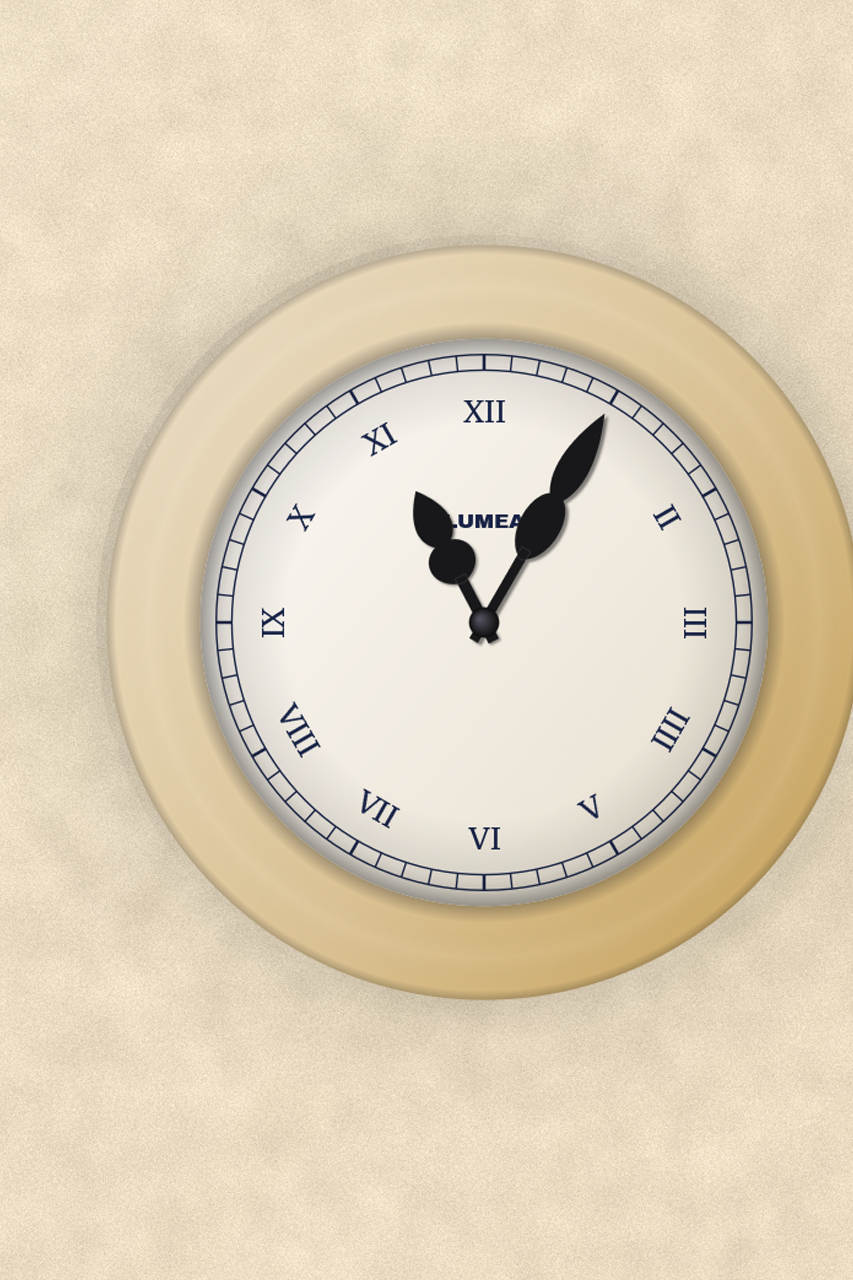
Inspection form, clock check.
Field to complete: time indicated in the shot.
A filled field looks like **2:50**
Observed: **11:05**
